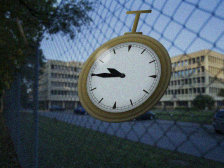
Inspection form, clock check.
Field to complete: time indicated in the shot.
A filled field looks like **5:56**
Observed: **9:45**
